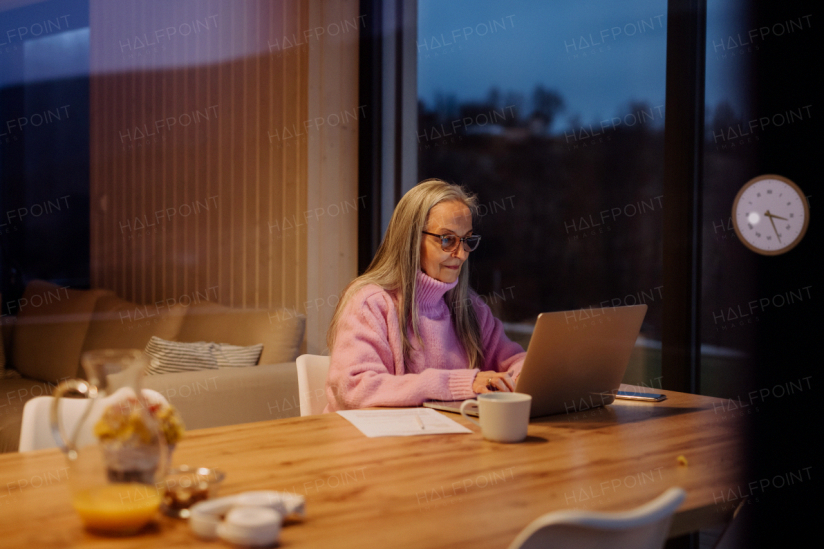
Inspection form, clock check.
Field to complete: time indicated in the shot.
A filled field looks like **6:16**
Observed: **3:26**
